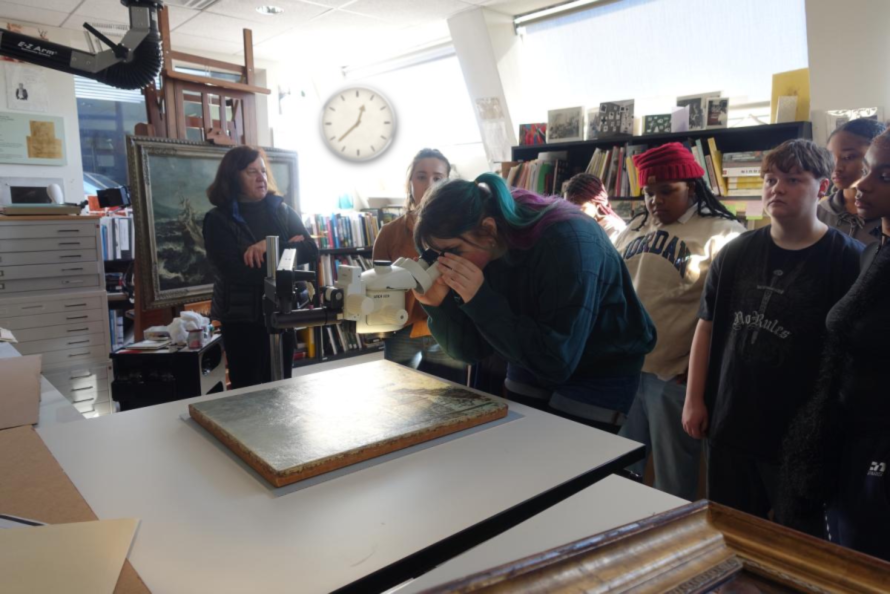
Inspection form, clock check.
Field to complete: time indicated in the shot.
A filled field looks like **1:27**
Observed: **12:38**
